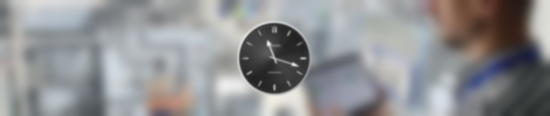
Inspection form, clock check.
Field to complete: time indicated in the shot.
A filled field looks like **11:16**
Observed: **11:18**
